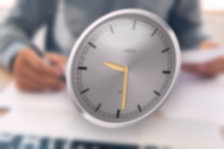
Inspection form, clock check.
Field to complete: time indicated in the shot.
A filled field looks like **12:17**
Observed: **9:29**
